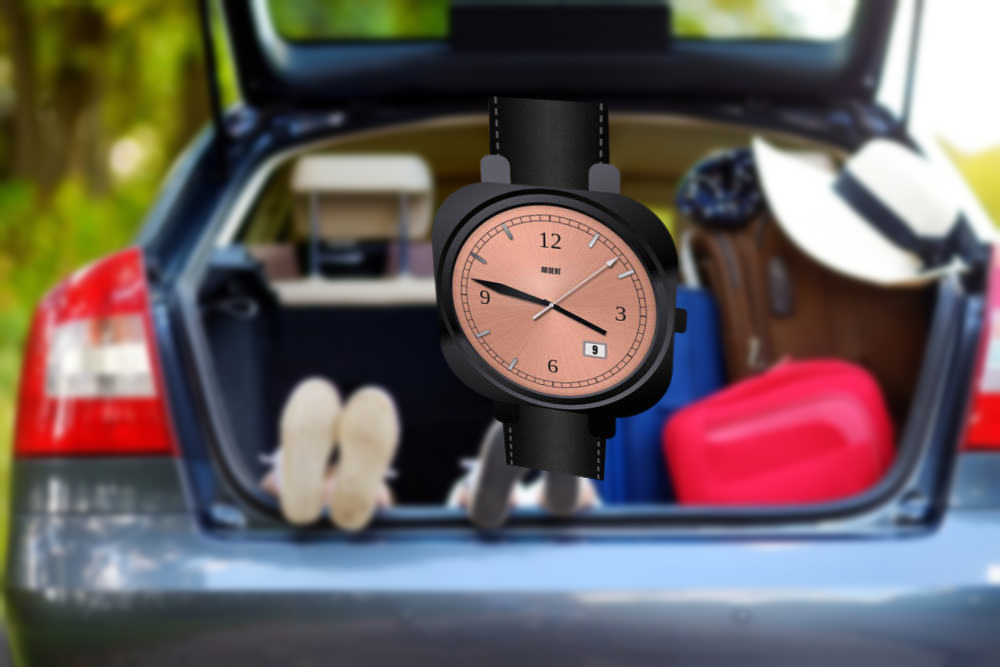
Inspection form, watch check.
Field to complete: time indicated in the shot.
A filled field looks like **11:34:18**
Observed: **3:47:08**
